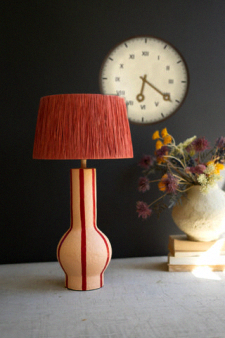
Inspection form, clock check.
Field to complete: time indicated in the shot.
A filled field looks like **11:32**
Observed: **6:21**
